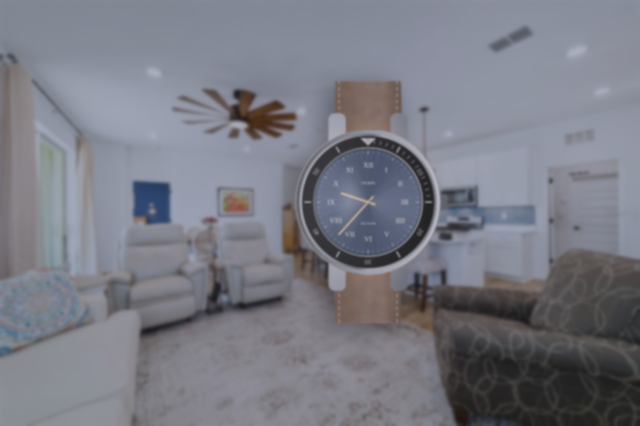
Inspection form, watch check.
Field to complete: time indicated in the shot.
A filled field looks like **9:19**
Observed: **9:37**
